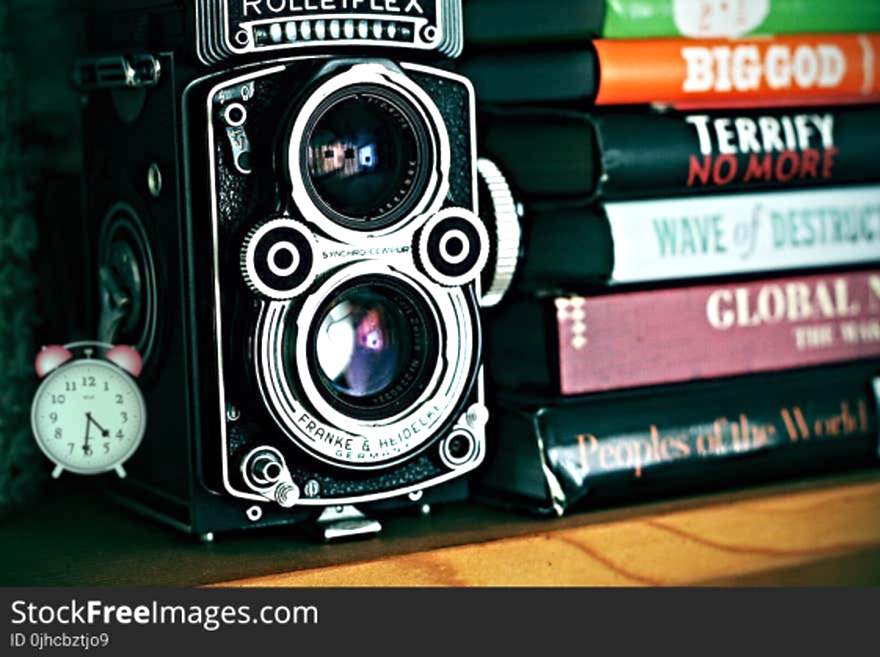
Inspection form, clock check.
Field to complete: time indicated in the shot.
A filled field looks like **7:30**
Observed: **4:31**
